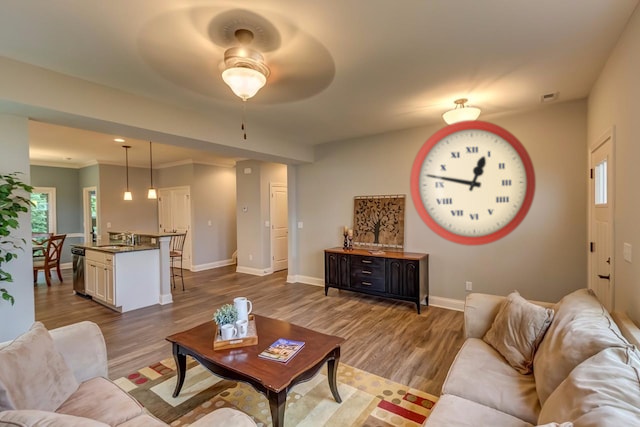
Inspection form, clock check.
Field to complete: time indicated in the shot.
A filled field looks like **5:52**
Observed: **12:47**
